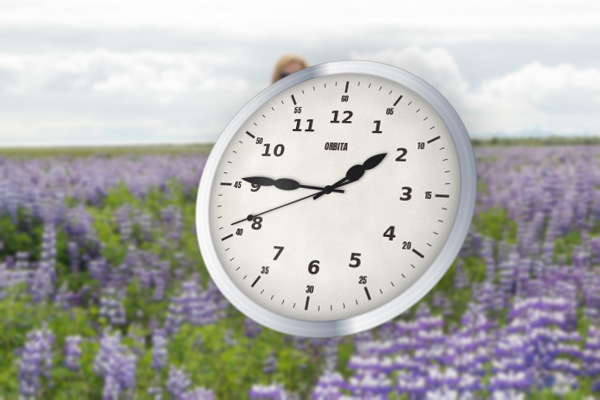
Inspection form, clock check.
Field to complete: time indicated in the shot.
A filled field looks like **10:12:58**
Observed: **1:45:41**
